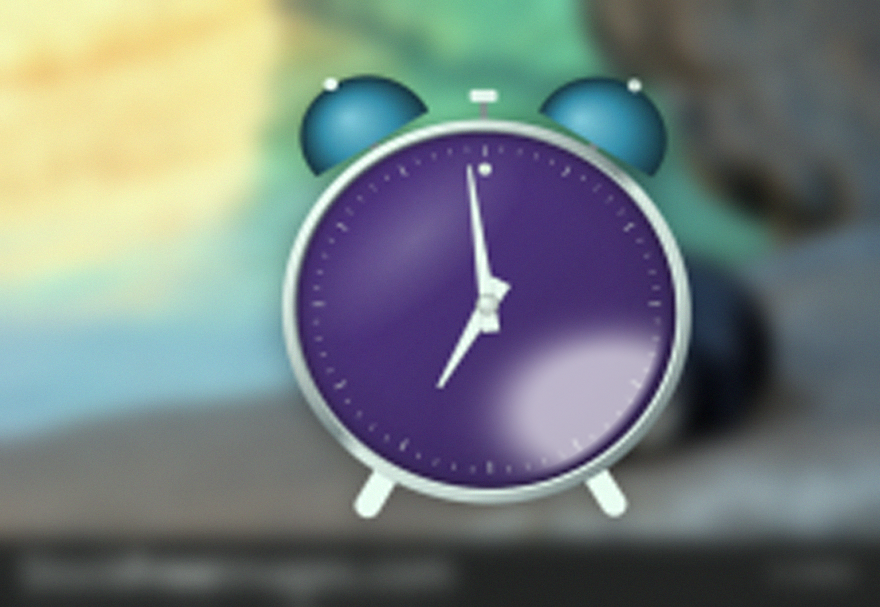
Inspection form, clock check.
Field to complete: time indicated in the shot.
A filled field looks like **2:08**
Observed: **6:59**
